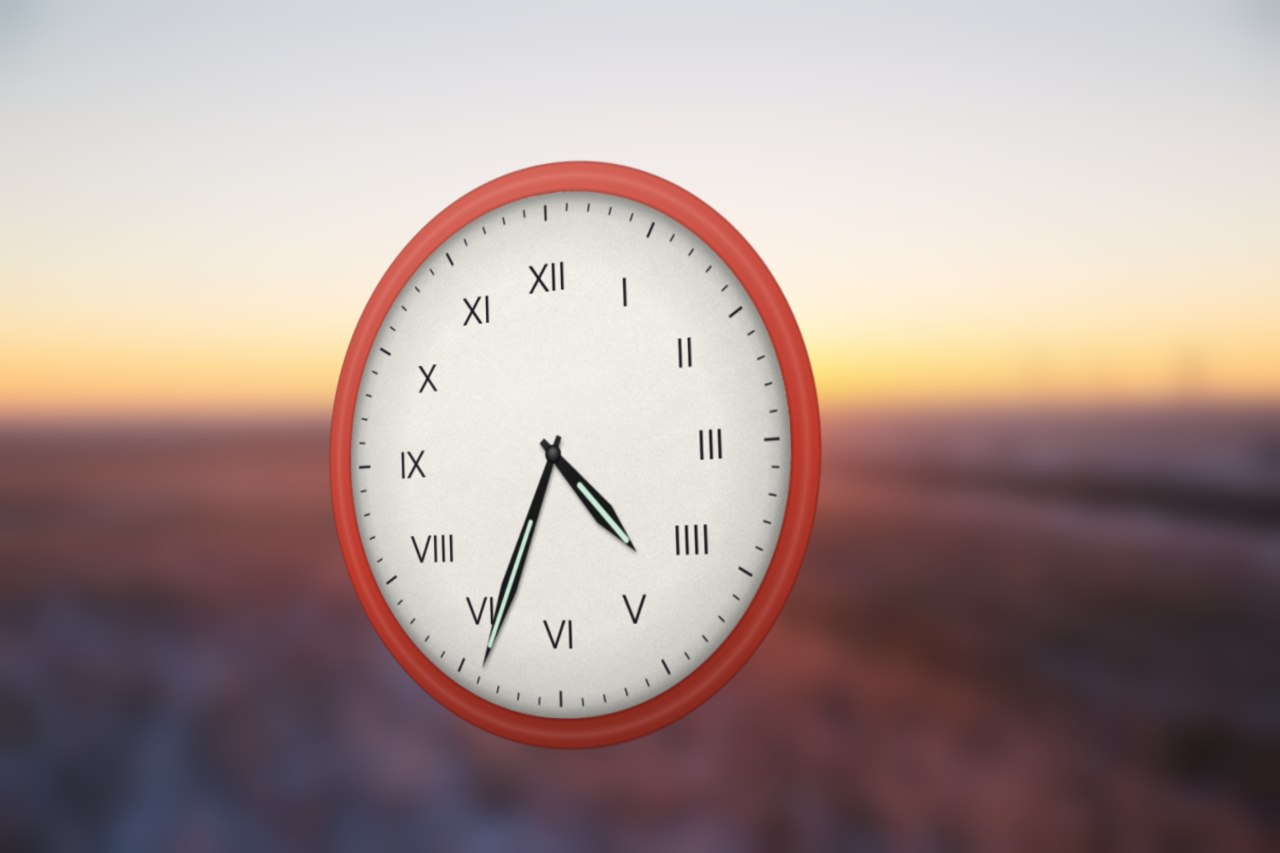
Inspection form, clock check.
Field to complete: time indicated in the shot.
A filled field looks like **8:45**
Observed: **4:34**
